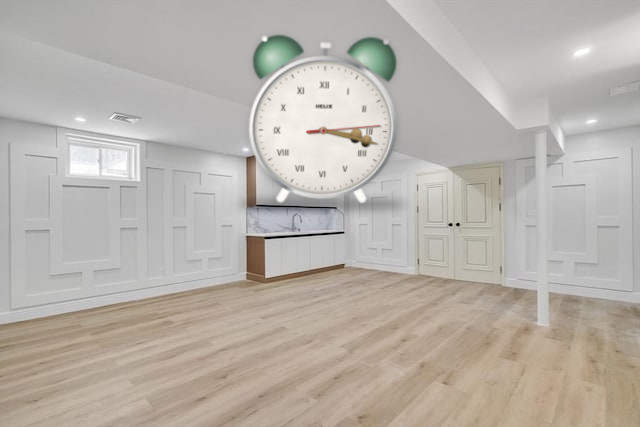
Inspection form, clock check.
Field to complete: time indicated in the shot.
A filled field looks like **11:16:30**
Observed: **3:17:14**
